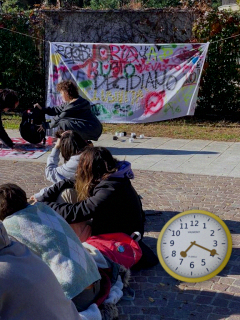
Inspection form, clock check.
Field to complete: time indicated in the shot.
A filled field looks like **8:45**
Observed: **7:19**
